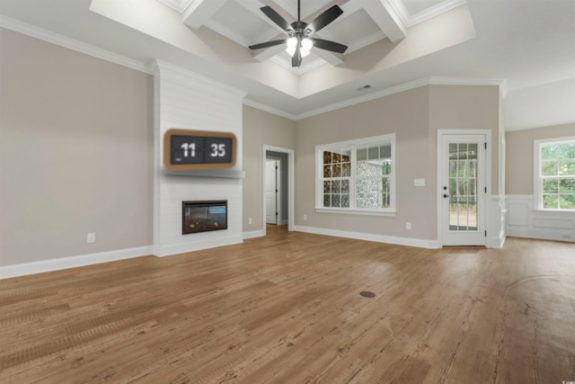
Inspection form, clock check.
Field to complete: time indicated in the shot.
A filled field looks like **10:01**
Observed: **11:35**
